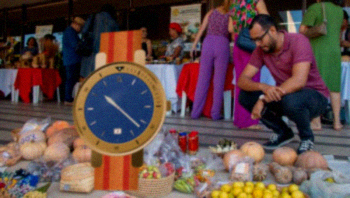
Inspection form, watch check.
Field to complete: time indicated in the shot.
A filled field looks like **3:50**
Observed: **10:22**
